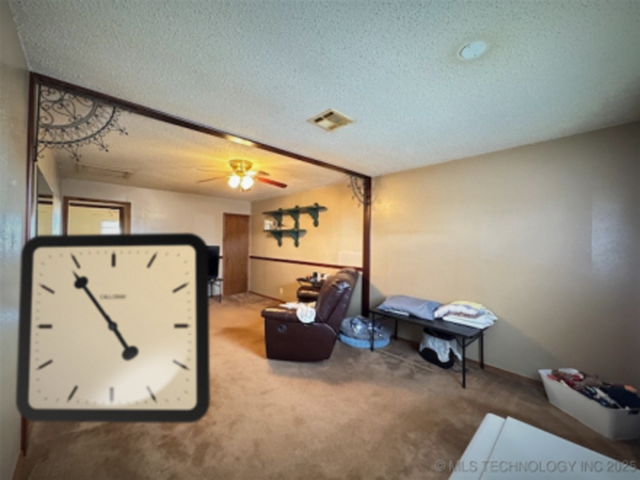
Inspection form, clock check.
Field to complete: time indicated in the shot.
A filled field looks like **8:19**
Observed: **4:54**
